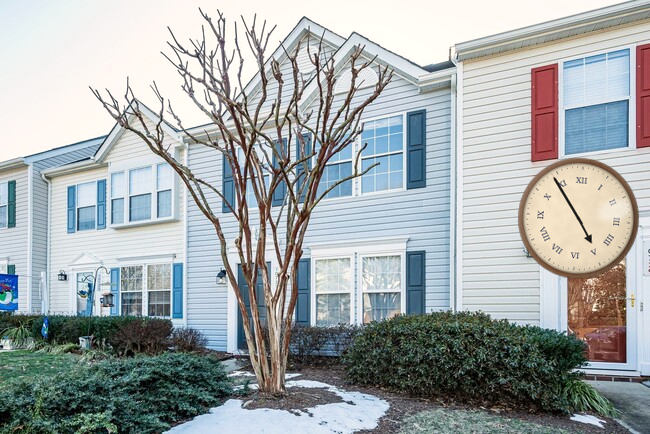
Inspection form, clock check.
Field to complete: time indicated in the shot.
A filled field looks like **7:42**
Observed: **4:54**
